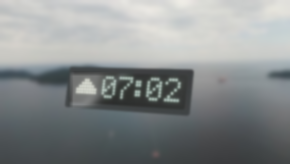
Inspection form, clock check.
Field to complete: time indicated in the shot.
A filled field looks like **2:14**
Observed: **7:02**
